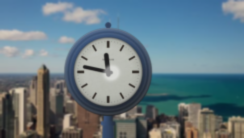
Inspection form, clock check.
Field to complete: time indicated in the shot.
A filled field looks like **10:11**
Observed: **11:47**
